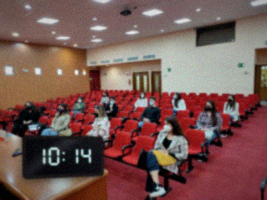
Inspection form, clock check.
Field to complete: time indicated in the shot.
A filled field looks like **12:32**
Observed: **10:14**
